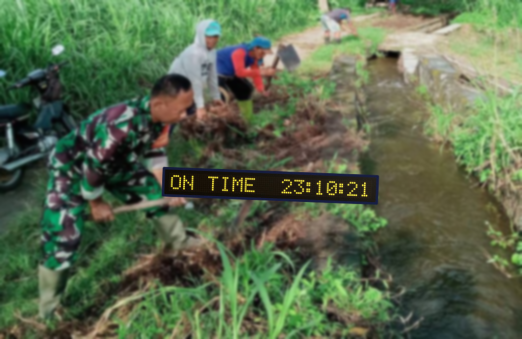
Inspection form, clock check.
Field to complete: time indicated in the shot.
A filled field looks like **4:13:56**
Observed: **23:10:21**
